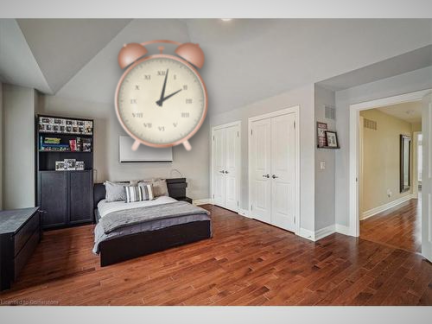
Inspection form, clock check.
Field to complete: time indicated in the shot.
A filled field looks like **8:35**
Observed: **2:02**
